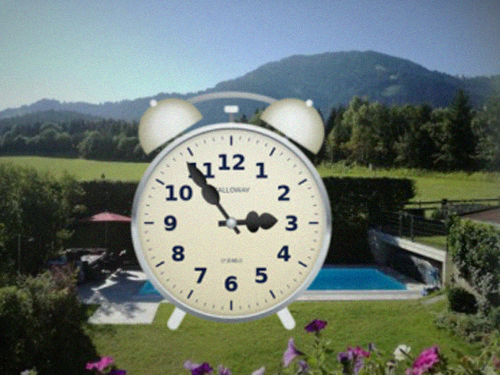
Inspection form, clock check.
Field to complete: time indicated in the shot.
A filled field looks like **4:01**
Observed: **2:54**
